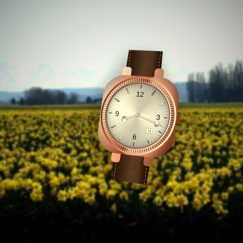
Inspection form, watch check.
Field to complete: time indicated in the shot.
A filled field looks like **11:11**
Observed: **8:18**
